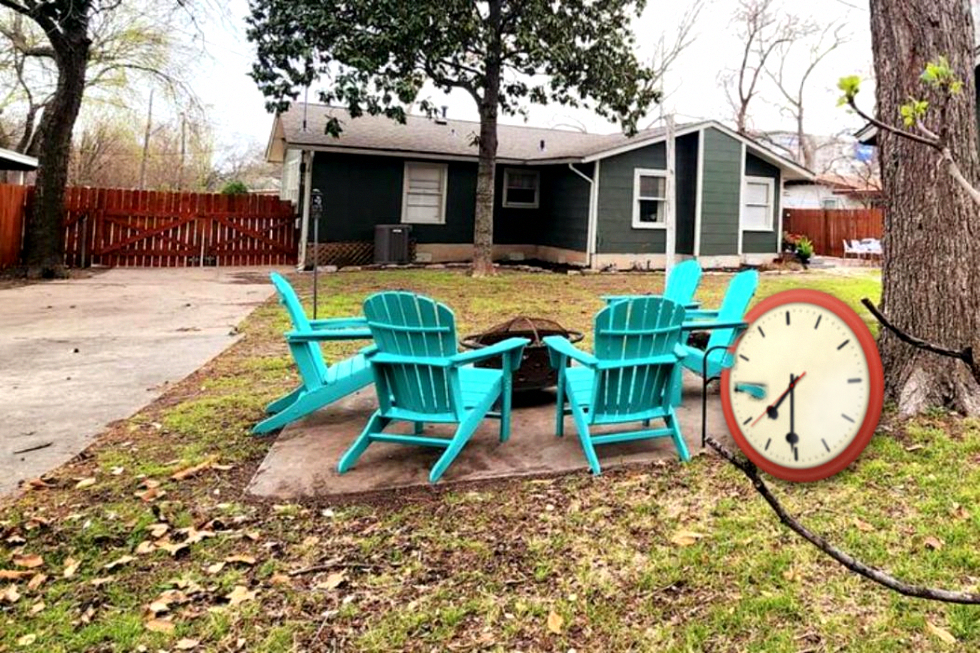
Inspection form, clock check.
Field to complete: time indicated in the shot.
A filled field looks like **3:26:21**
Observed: **7:30:39**
